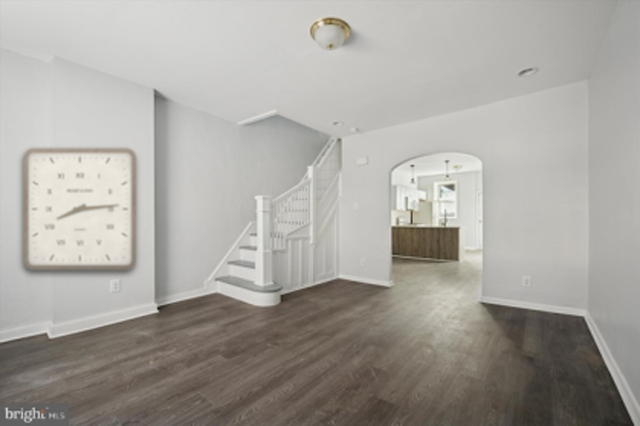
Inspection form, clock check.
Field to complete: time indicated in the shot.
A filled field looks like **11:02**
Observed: **8:14**
